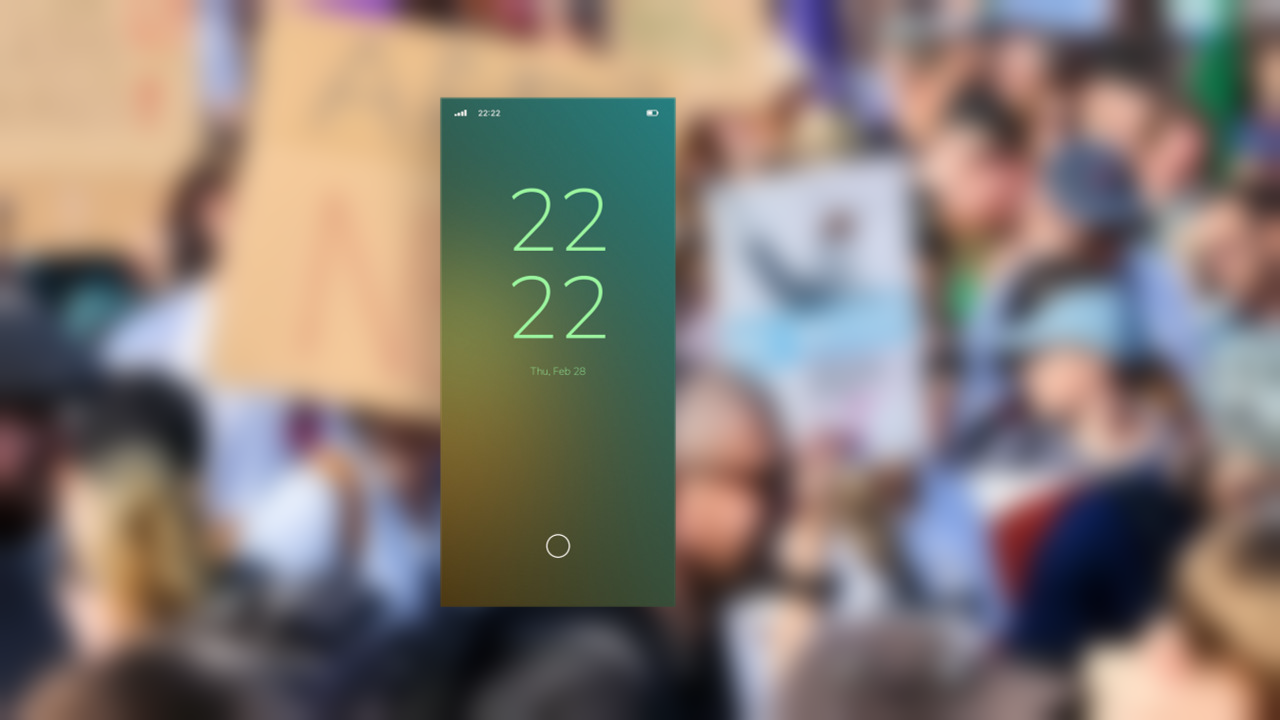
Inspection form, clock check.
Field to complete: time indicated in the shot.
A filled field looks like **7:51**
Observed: **22:22**
